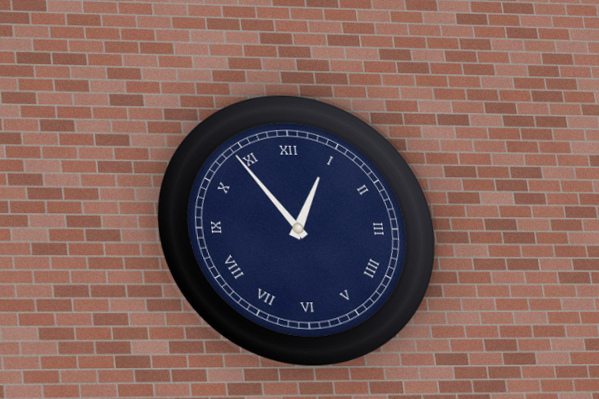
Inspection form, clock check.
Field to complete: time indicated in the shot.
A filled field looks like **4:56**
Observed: **12:54**
